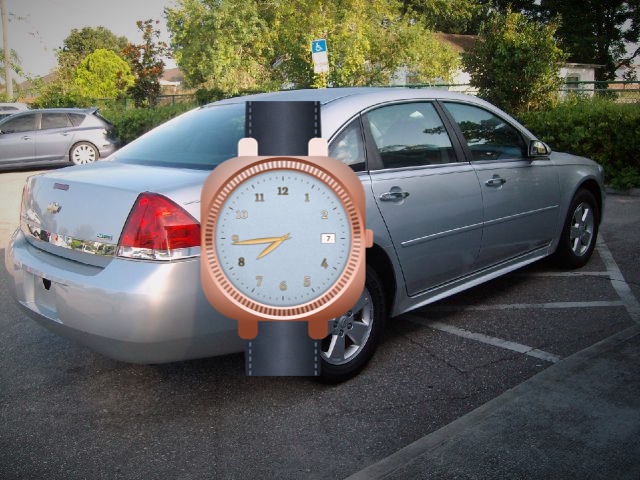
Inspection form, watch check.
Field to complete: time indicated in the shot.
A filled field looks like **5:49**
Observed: **7:44**
